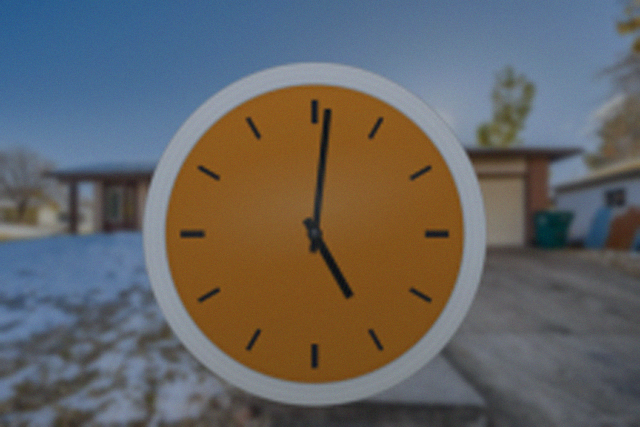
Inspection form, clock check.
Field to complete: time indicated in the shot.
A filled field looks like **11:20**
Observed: **5:01**
